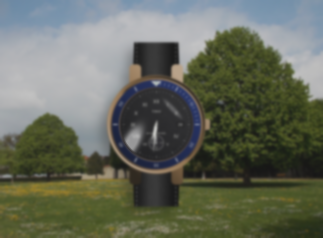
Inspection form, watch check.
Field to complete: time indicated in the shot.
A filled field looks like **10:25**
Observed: **6:31**
